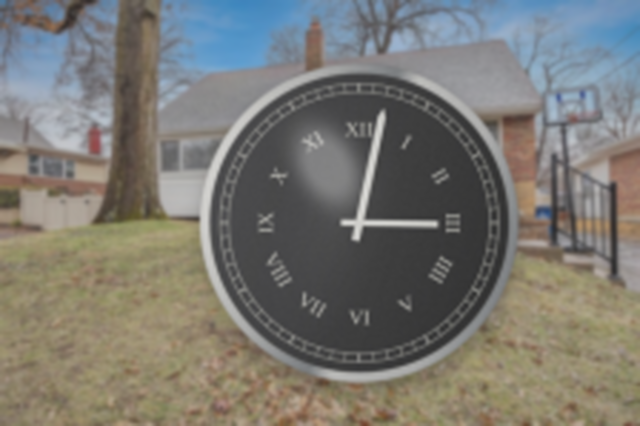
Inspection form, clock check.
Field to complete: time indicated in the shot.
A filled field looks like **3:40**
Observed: **3:02**
